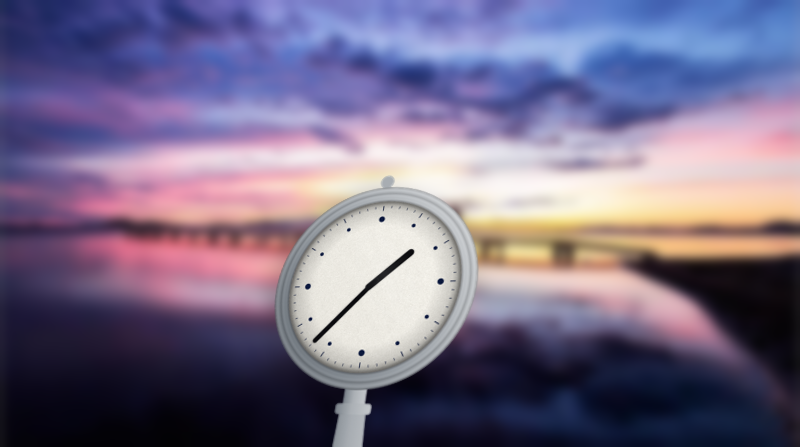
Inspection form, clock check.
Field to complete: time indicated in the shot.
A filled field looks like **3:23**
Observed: **1:37**
